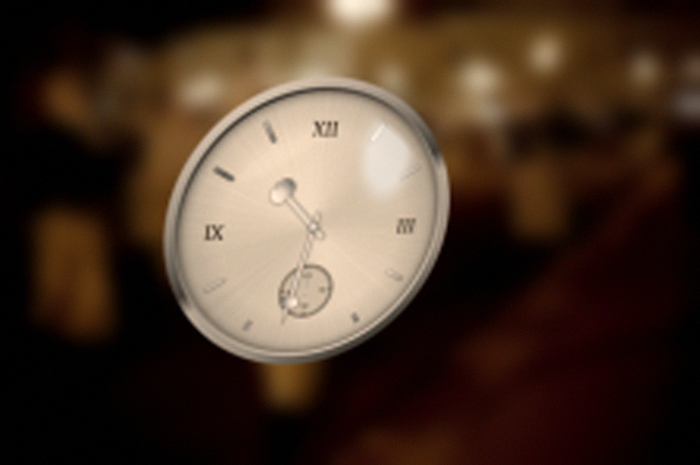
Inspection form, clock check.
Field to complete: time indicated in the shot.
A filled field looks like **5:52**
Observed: **10:32**
